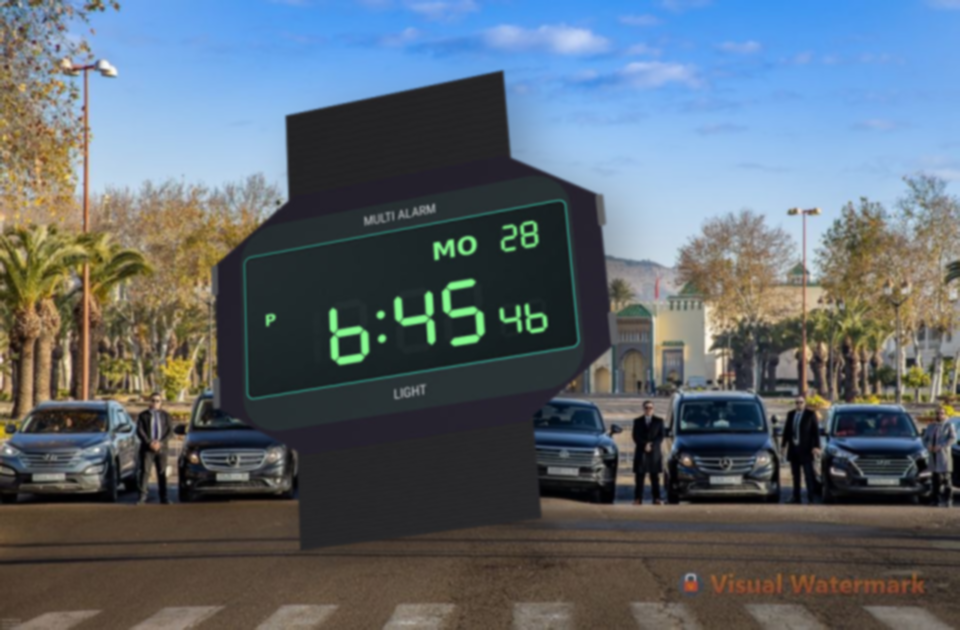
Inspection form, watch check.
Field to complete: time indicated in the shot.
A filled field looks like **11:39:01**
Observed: **6:45:46**
